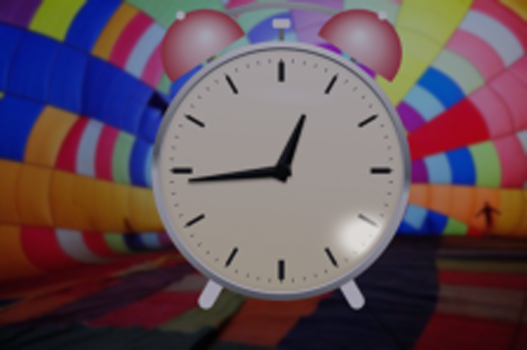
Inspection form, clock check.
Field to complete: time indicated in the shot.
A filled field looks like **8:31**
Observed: **12:44**
